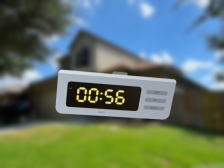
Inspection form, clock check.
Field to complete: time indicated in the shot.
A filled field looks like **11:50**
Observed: **0:56**
